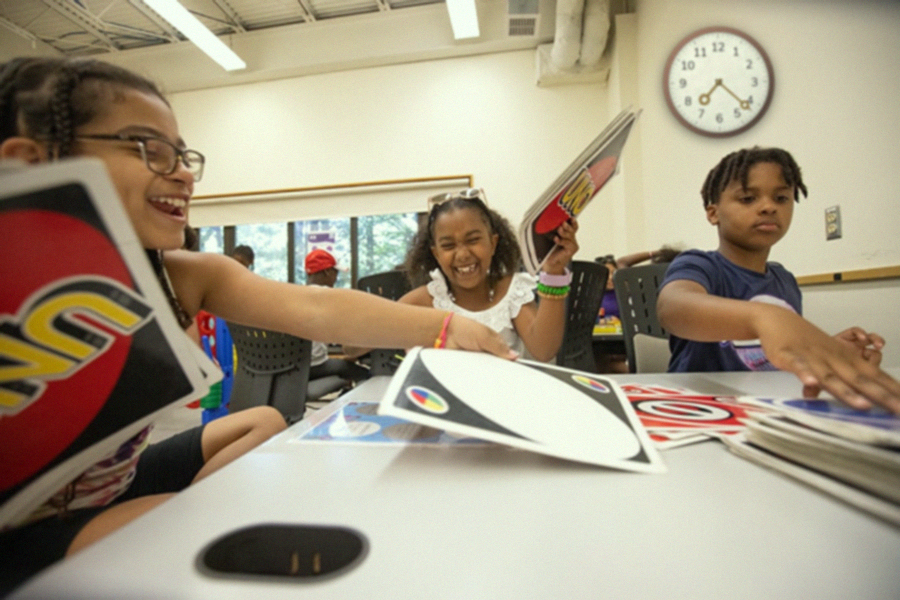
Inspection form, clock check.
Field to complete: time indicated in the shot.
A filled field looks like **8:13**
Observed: **7:22**
